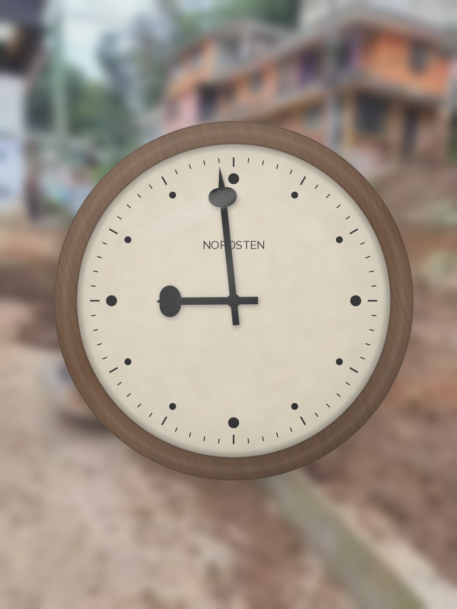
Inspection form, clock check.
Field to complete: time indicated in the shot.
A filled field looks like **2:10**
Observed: **8:59**
